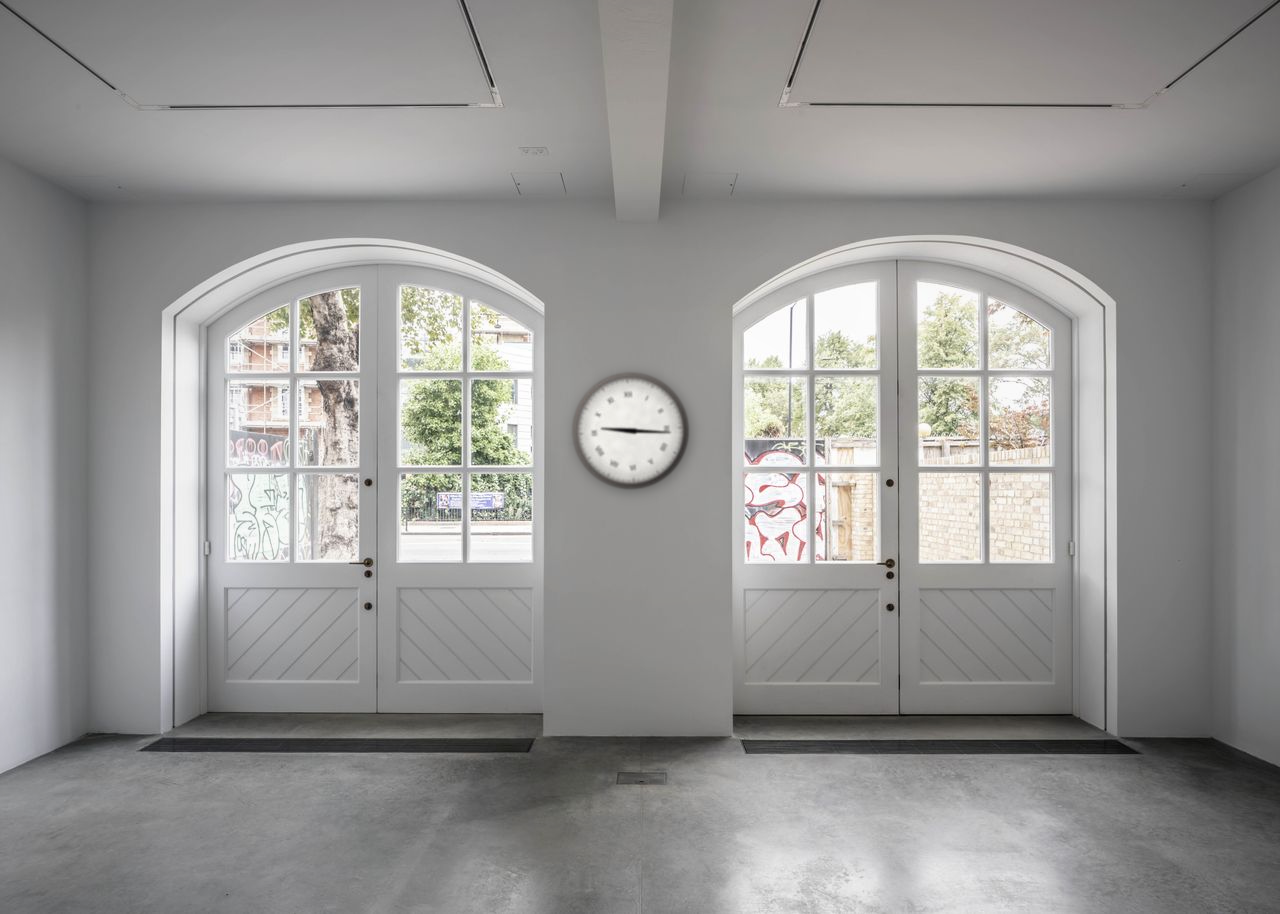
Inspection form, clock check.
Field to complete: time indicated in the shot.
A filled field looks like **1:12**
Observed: **9:16**
